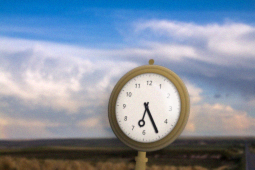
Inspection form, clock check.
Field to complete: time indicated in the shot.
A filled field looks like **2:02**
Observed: **6:25**
